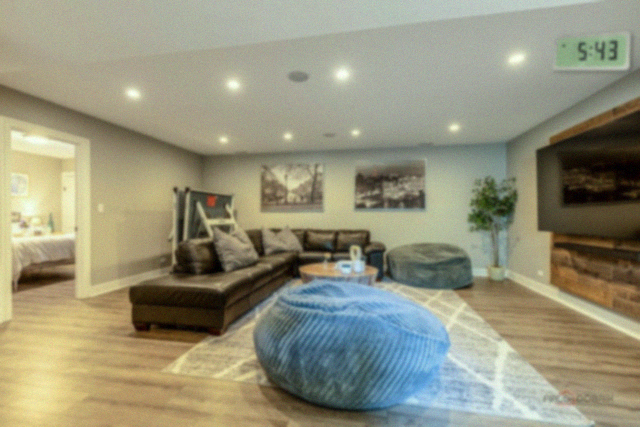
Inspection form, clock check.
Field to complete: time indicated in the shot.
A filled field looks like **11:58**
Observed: **5:43**
